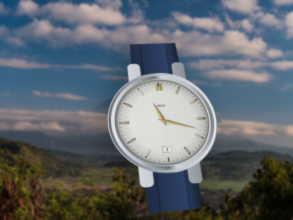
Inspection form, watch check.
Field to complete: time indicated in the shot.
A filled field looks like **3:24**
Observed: **11:18**
